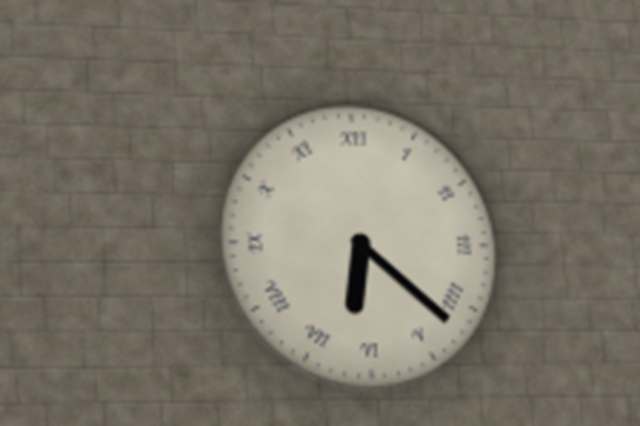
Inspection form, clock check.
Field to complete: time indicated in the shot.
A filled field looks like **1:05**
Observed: **6:22**
